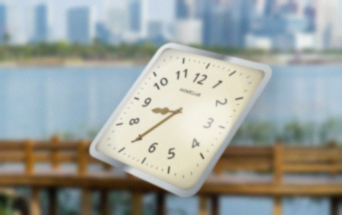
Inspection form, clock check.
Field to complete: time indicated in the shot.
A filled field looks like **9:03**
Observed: **8:35**
